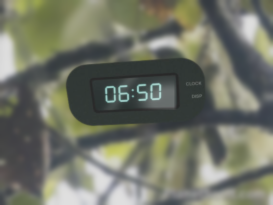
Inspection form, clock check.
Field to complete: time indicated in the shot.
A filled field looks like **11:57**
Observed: **6:50**
